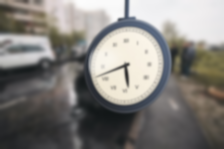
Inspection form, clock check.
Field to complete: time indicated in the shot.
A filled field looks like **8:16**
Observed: **5:42**
